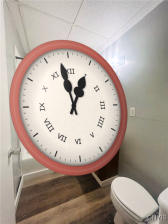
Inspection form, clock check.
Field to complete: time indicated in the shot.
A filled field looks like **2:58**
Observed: **12:58**
